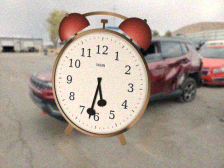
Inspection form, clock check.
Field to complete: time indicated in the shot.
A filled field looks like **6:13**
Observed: **5:32**
